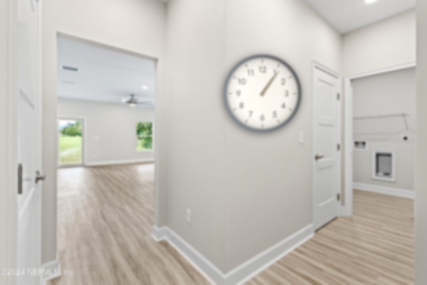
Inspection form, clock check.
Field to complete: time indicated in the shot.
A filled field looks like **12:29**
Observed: **1:06**
